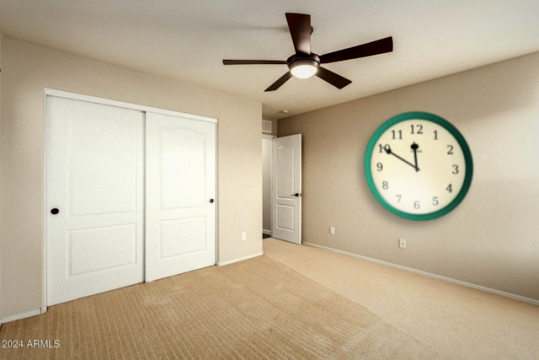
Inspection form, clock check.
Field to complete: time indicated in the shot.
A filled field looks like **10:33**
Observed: **11:50**
